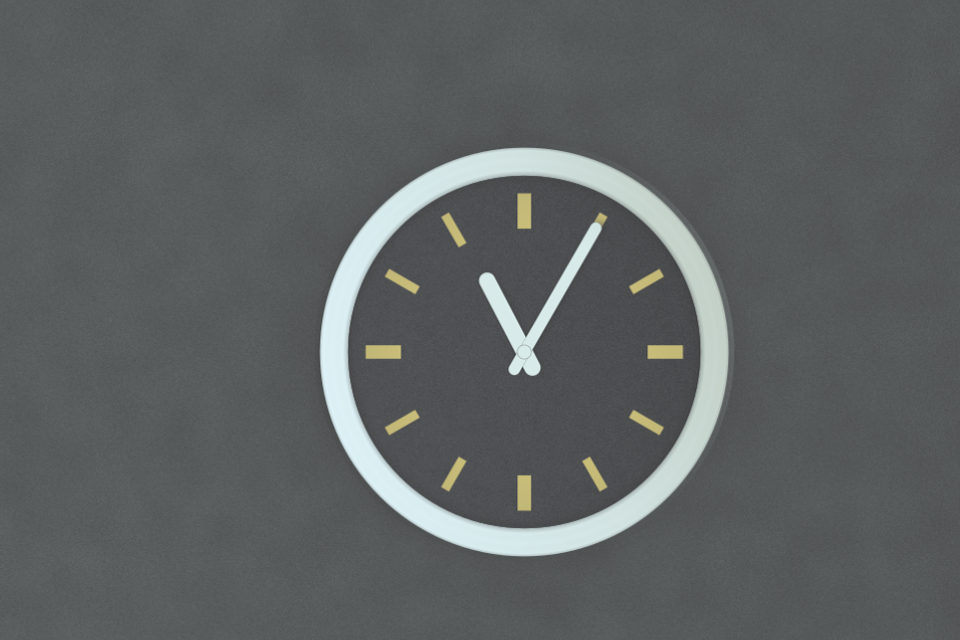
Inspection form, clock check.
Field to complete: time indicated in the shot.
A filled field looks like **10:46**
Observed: **11:05**
